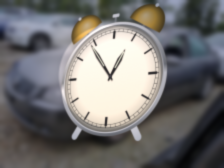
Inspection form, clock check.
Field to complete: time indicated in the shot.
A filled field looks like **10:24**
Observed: **12:54**
